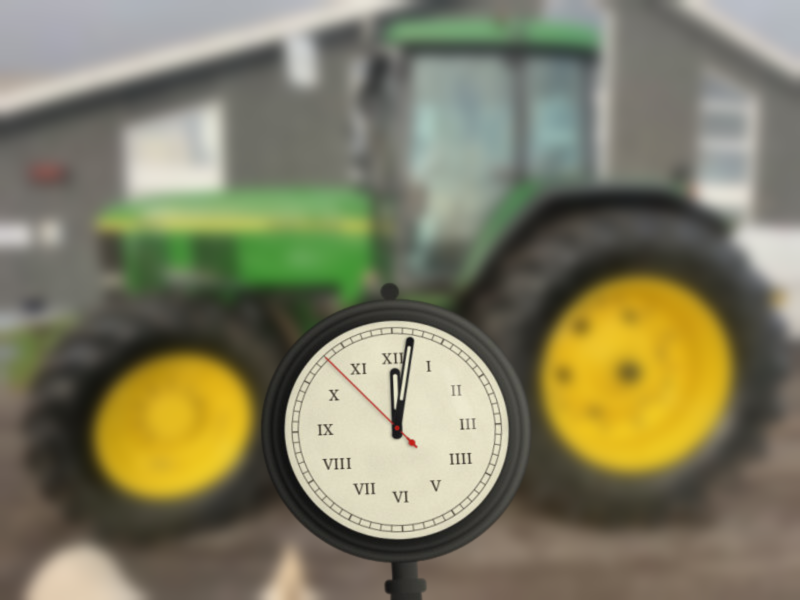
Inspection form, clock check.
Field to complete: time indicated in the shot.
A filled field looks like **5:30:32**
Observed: **12:01:53**
